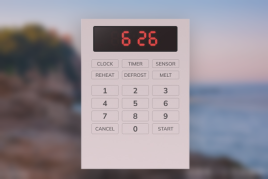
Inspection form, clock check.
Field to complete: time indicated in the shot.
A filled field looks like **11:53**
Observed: **6:26**
